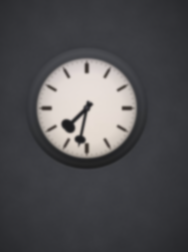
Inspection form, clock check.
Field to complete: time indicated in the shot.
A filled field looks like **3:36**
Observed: **7:32**
